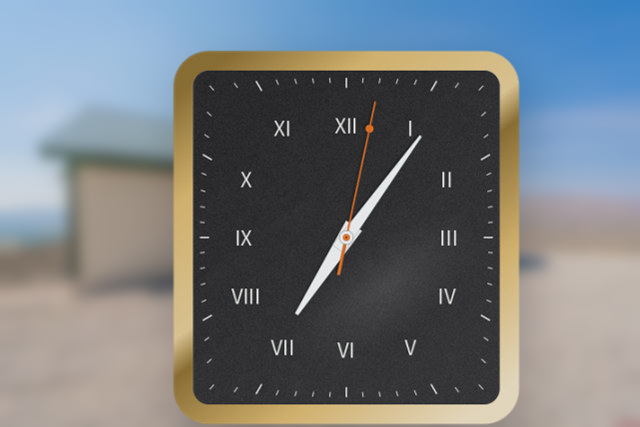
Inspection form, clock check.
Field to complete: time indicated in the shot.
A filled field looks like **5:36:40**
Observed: **7:06:02**
